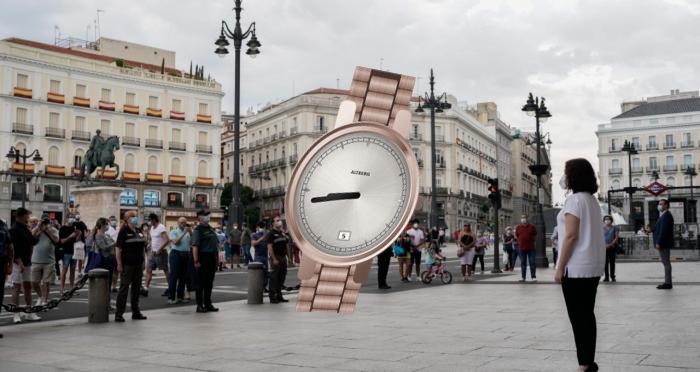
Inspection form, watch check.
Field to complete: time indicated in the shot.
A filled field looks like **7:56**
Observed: **8:43**
